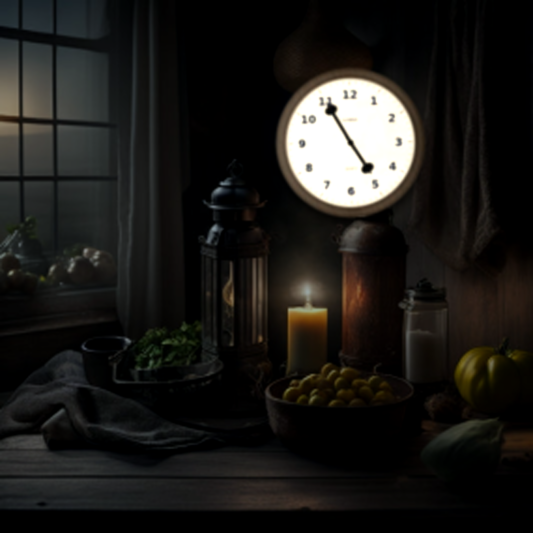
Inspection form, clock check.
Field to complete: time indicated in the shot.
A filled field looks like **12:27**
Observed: **4:55**
